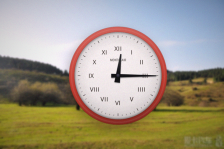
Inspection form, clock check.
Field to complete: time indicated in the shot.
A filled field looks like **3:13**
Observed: **12:15**
